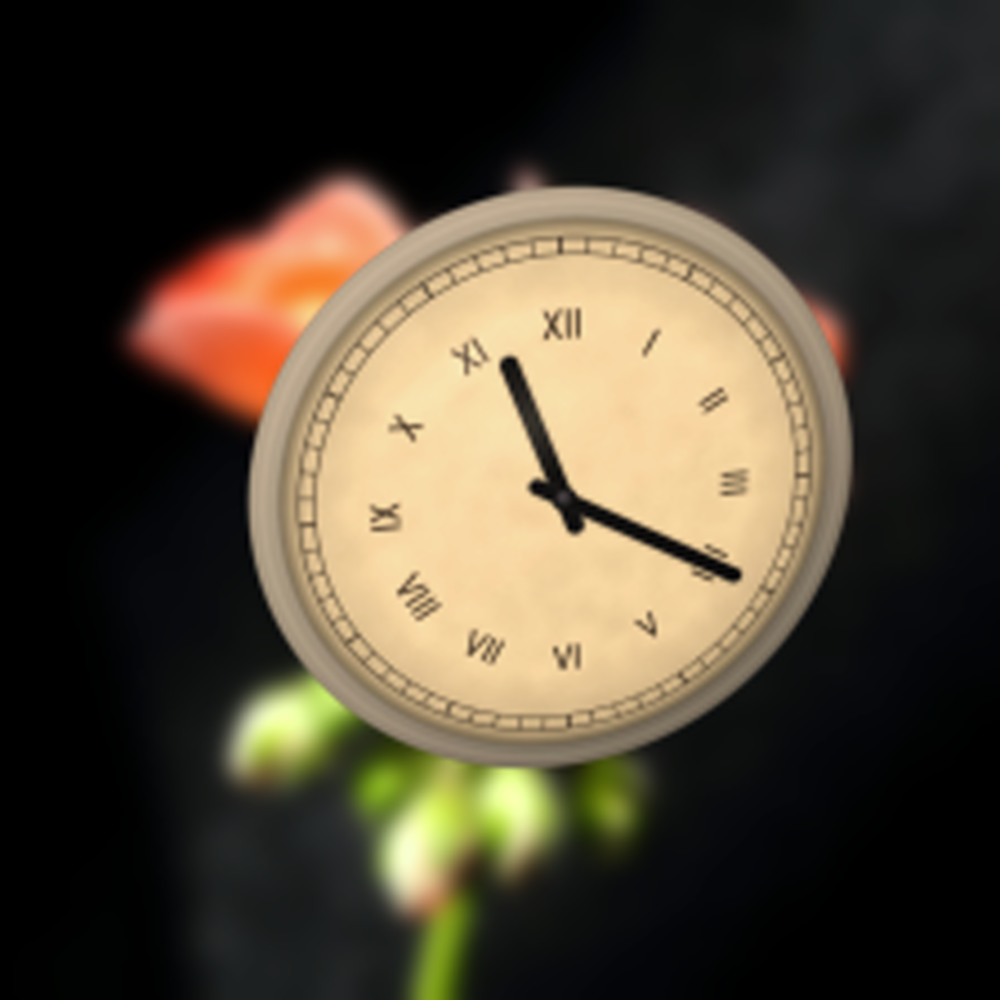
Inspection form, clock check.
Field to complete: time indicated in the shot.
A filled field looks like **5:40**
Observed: **11:20**
